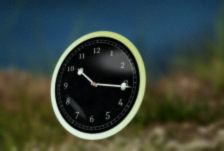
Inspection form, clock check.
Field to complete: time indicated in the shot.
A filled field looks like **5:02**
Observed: **10:16**
